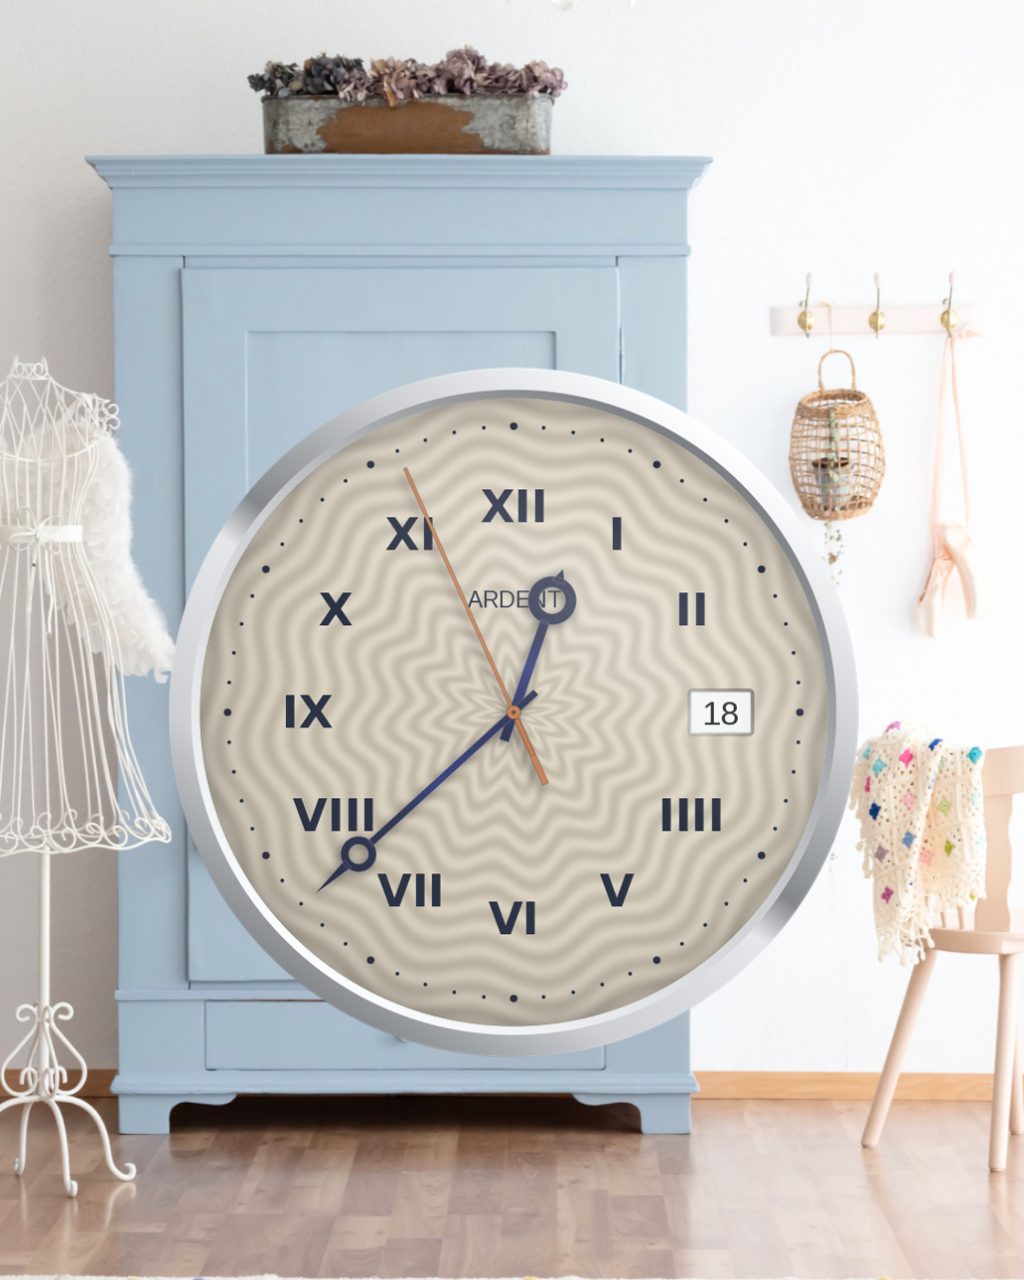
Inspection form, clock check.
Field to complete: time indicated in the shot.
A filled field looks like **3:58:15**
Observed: **12:37:56**
